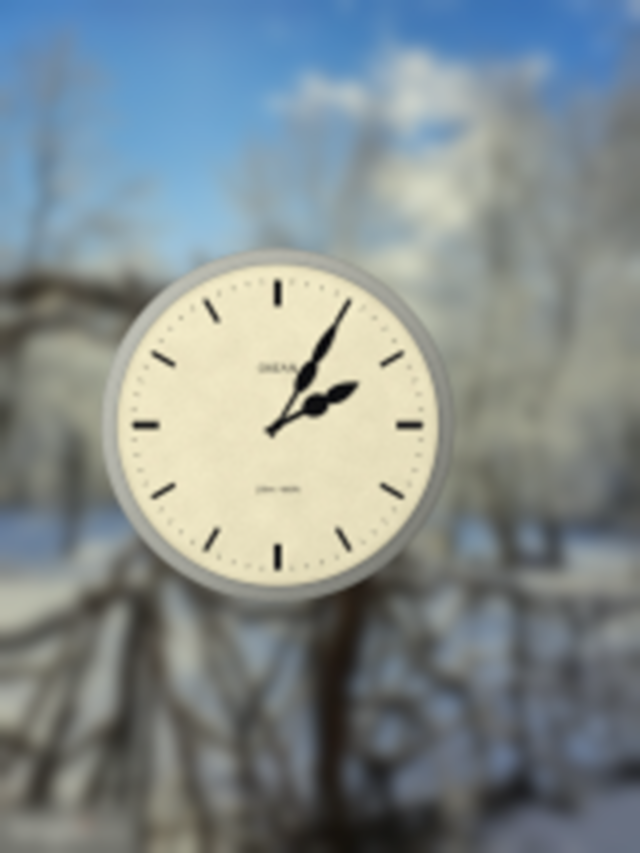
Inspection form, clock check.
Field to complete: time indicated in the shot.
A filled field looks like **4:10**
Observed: **2:05**
